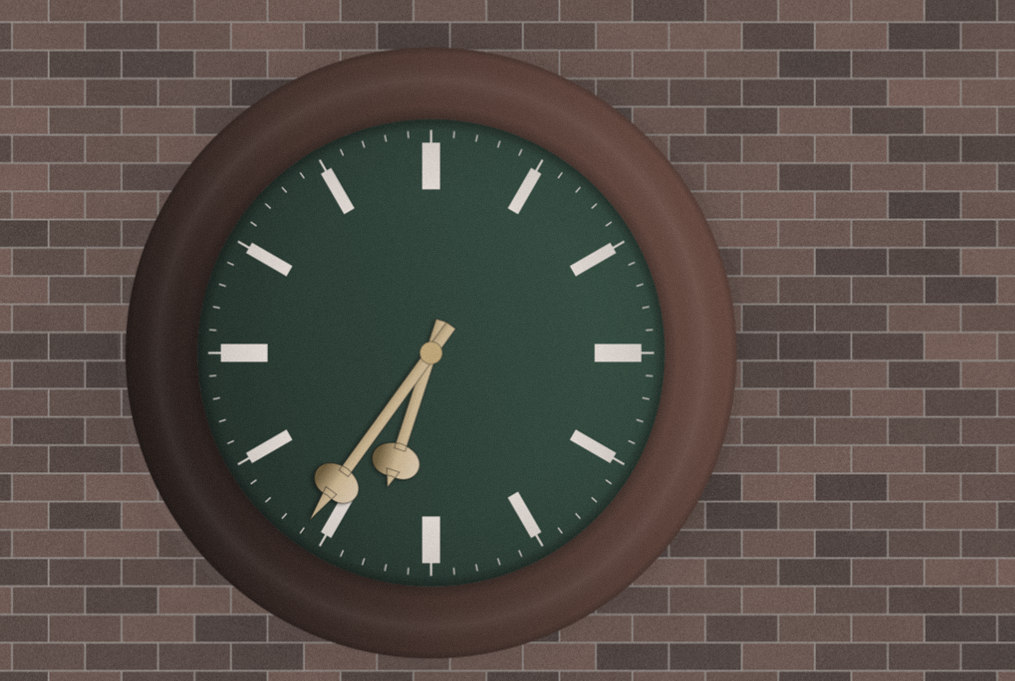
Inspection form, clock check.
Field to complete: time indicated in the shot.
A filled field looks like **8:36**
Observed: **6:36**
